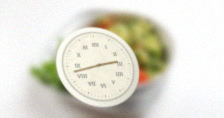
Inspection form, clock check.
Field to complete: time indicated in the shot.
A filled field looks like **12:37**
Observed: **2:43**
